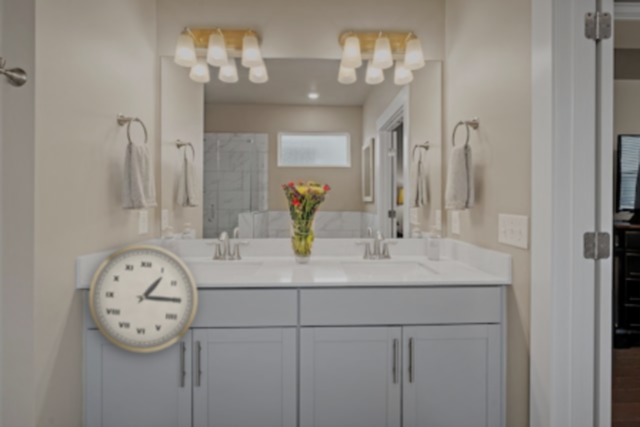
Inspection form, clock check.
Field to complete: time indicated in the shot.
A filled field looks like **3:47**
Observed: **1:15**
